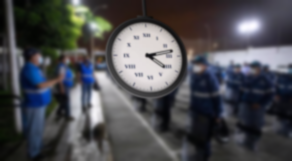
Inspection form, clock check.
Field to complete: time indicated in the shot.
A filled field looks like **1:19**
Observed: **4:13**
